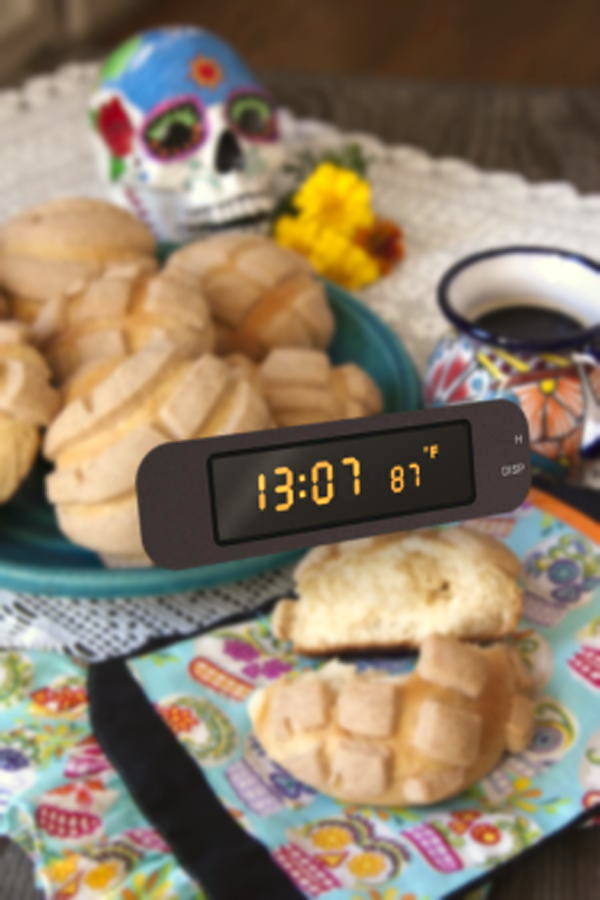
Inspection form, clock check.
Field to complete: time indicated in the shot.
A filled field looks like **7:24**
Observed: **13:07**
